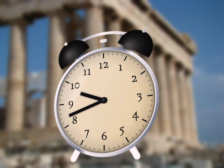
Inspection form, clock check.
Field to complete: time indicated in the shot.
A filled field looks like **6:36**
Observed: **9:42**
